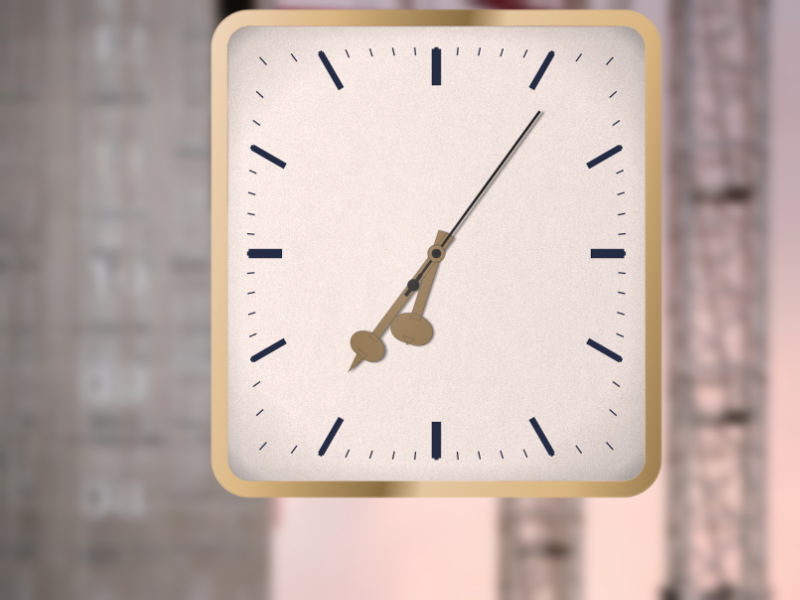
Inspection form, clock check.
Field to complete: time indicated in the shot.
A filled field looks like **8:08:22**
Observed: **6:36:06**
